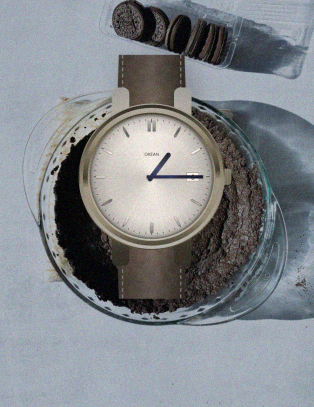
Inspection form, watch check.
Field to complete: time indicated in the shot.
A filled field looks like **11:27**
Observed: **1:15**
